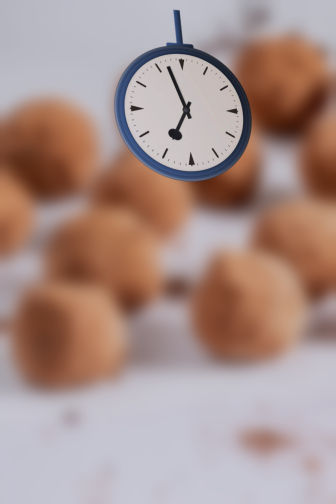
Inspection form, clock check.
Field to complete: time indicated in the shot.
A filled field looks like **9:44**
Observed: **6:57**
